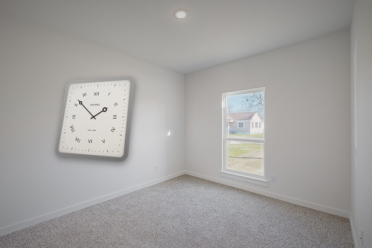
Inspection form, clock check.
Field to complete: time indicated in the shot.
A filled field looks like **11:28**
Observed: **1:52**
